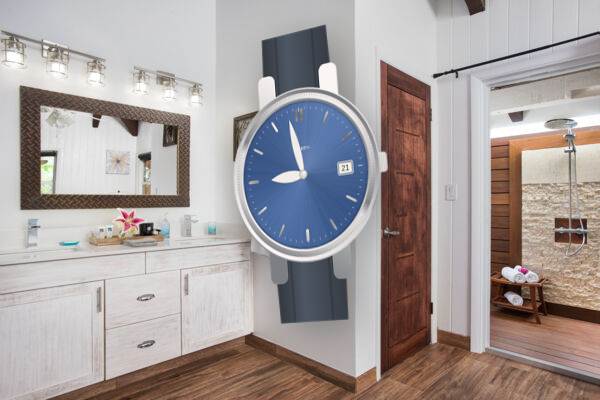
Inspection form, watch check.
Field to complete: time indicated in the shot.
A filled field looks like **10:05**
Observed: **8:58**
